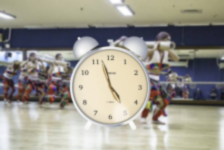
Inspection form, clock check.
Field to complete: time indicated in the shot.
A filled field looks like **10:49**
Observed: **4:57**
